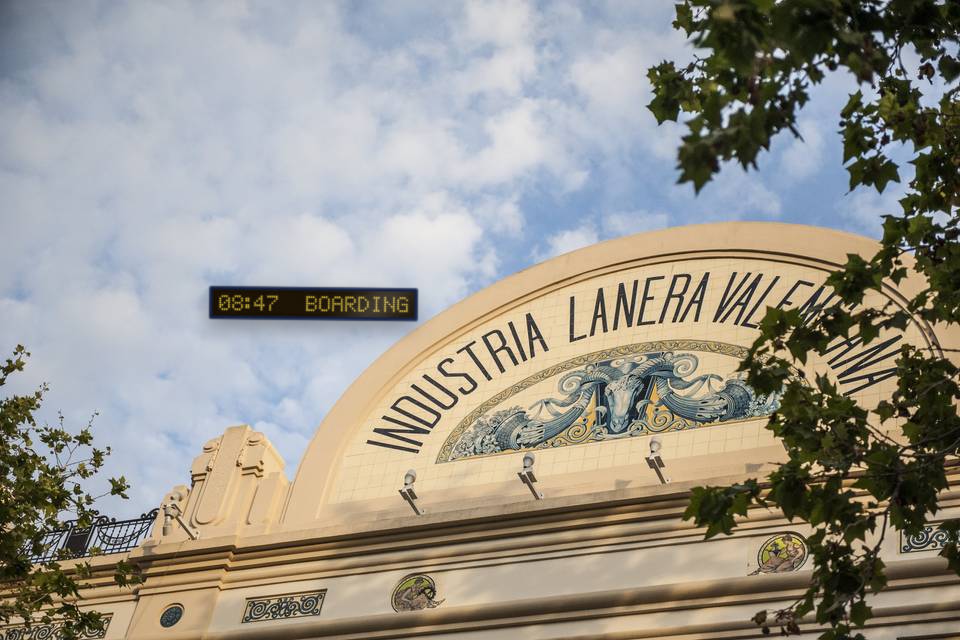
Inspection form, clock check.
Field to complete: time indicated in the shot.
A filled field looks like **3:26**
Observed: **8:47**
